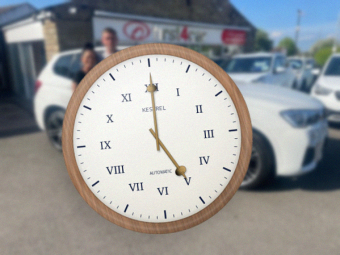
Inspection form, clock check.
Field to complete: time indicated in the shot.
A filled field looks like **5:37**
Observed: **5:00**
